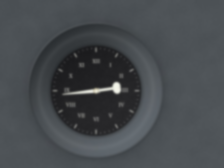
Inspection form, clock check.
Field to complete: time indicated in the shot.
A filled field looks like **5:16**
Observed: **2:44**
